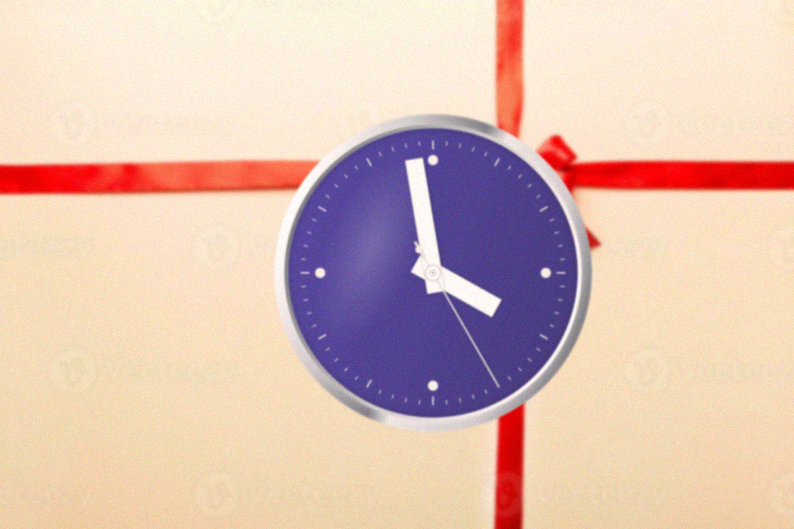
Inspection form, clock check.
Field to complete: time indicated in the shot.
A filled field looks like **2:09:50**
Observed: **3:58:25**
